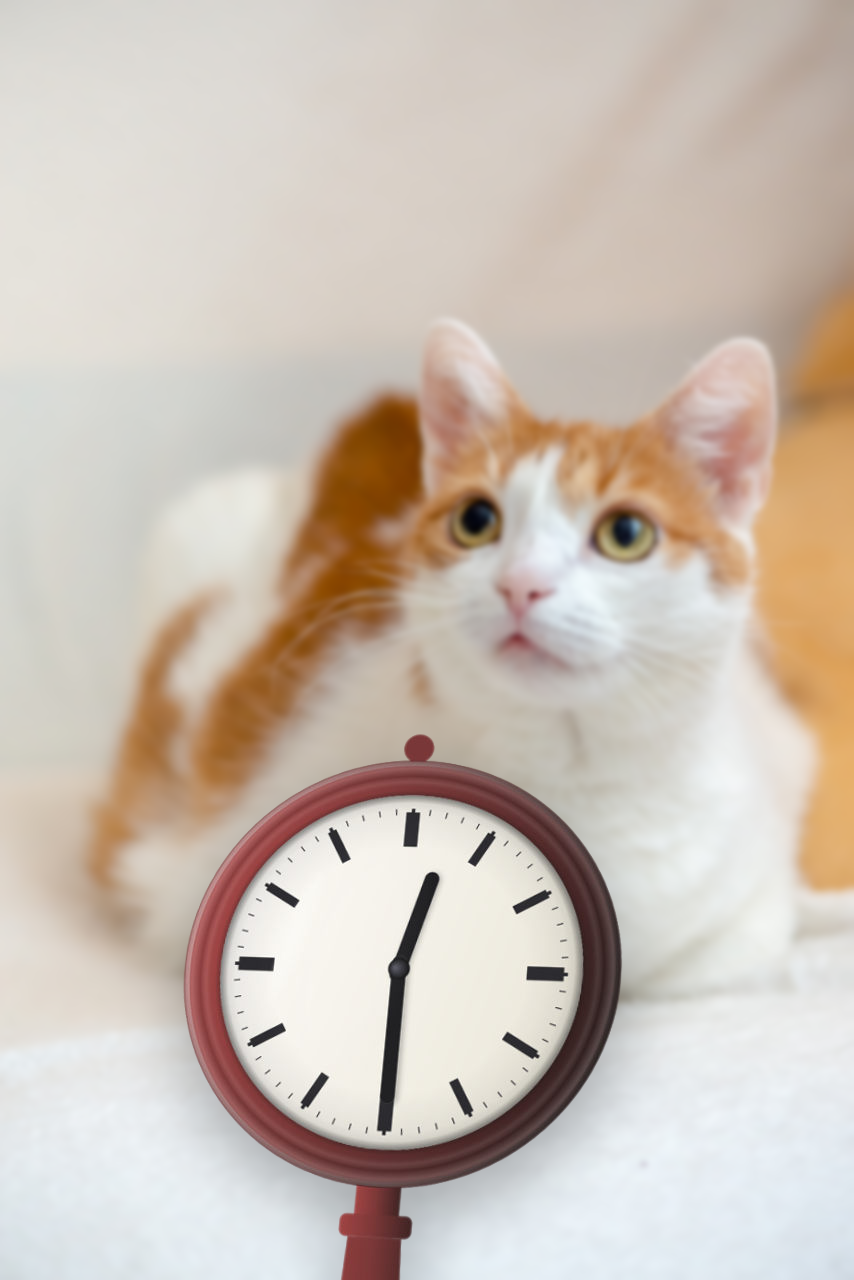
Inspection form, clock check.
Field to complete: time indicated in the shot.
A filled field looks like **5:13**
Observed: **12:30**
